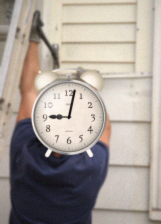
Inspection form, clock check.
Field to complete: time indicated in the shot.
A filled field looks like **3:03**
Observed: **9:02**
